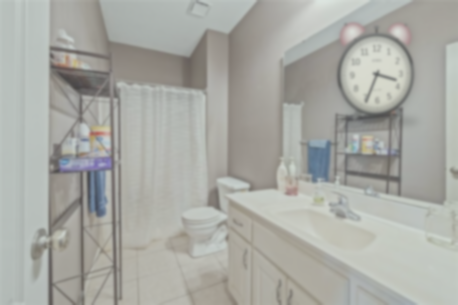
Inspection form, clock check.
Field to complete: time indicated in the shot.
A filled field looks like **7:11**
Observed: **3:34**
